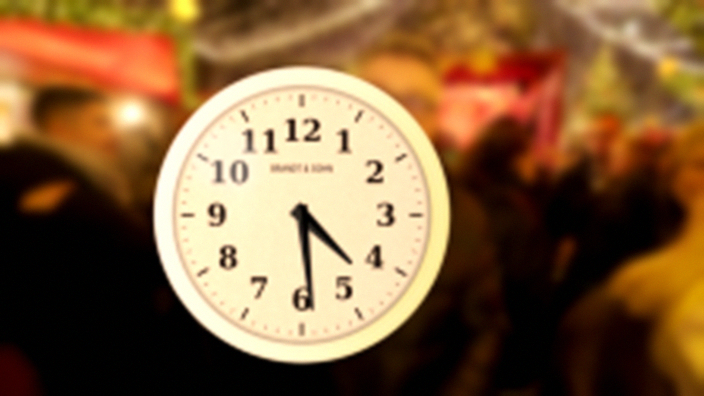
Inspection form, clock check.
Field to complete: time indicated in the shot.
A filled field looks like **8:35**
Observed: **4:29**
